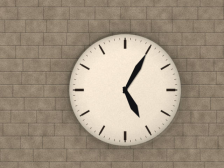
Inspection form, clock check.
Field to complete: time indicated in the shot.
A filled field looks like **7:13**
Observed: **5:05**
